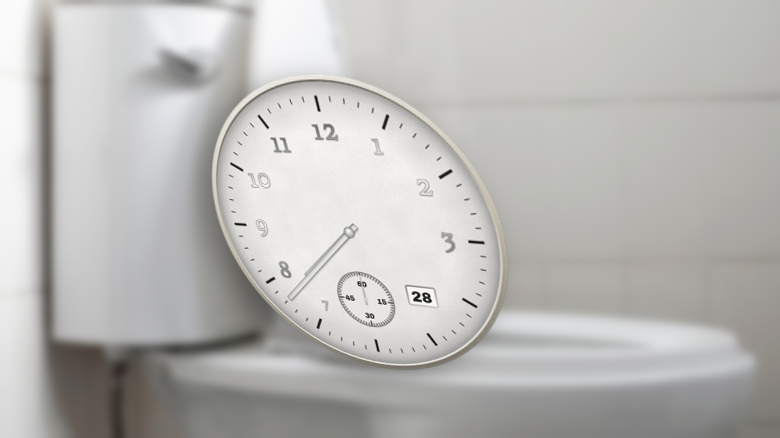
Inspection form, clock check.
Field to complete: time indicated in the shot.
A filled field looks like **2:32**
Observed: **7:38**
